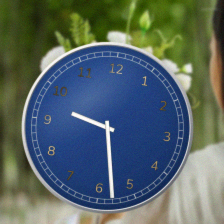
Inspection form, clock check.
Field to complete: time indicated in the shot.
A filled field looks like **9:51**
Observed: **9:28**
